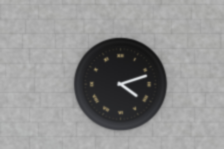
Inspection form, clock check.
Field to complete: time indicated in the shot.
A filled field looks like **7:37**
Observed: **4:12**
